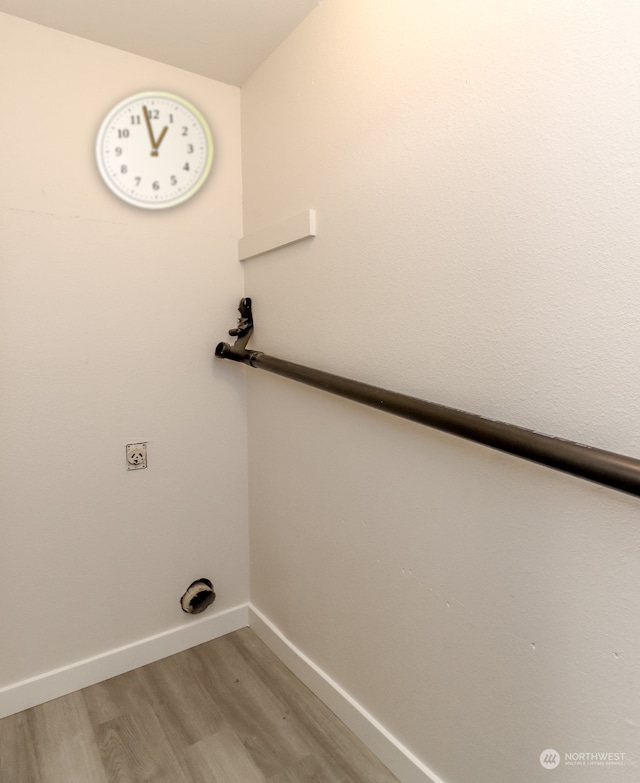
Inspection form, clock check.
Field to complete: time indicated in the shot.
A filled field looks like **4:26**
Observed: **12:58**
